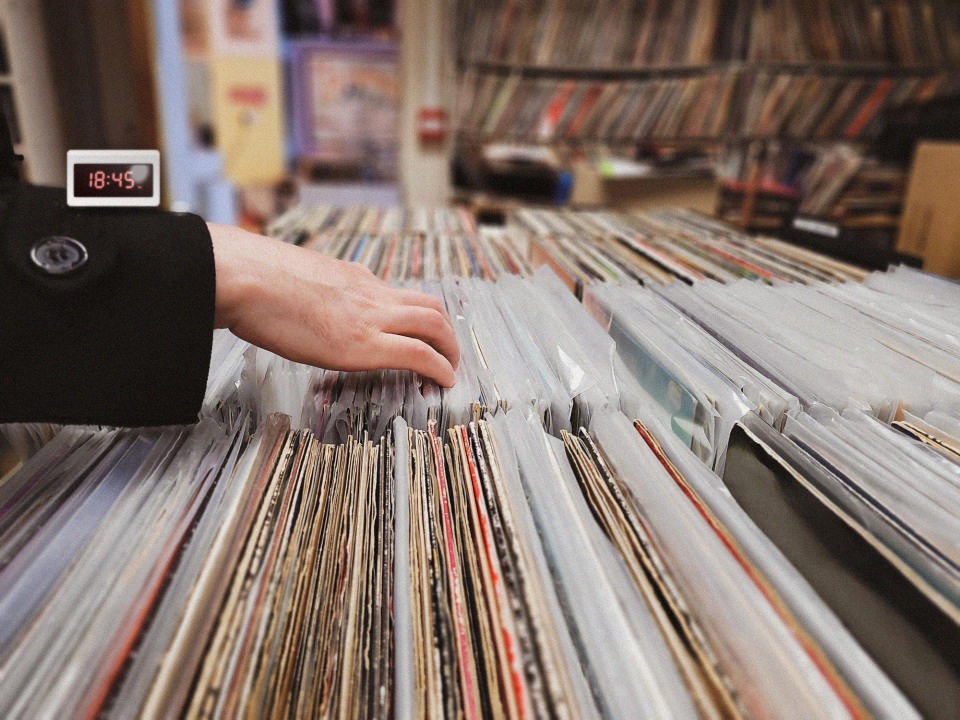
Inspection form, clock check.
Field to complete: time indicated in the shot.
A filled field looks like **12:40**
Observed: **18:45**
